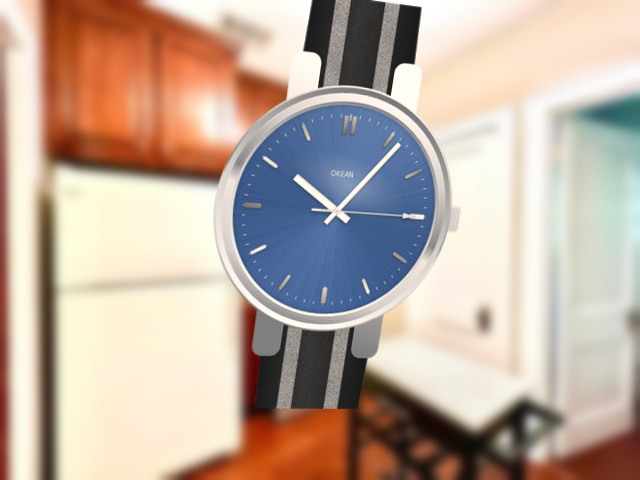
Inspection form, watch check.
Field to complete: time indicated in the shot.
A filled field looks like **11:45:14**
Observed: **10:06:15**
